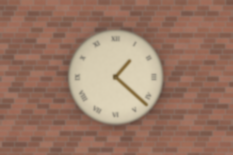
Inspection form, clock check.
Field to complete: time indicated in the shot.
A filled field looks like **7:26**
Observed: **1:22**
